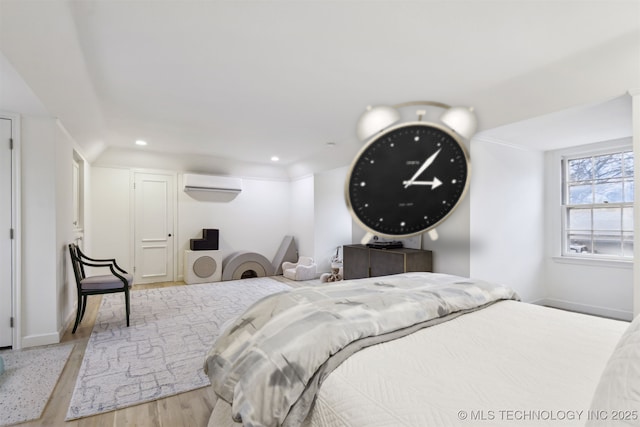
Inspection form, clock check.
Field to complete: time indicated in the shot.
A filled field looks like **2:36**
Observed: **3:06**
